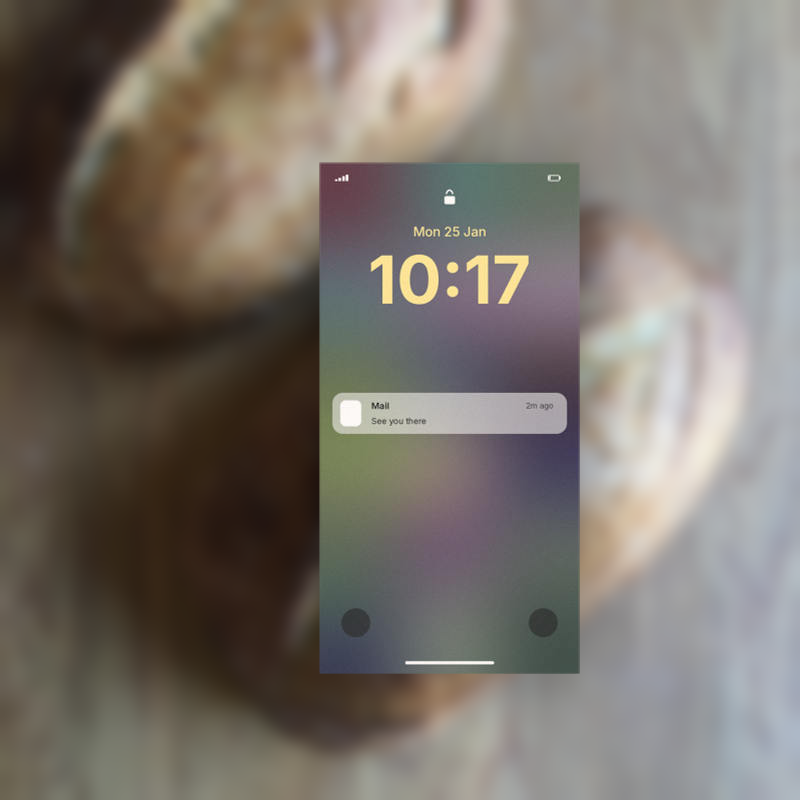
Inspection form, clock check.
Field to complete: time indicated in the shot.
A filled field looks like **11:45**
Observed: **10:17**
